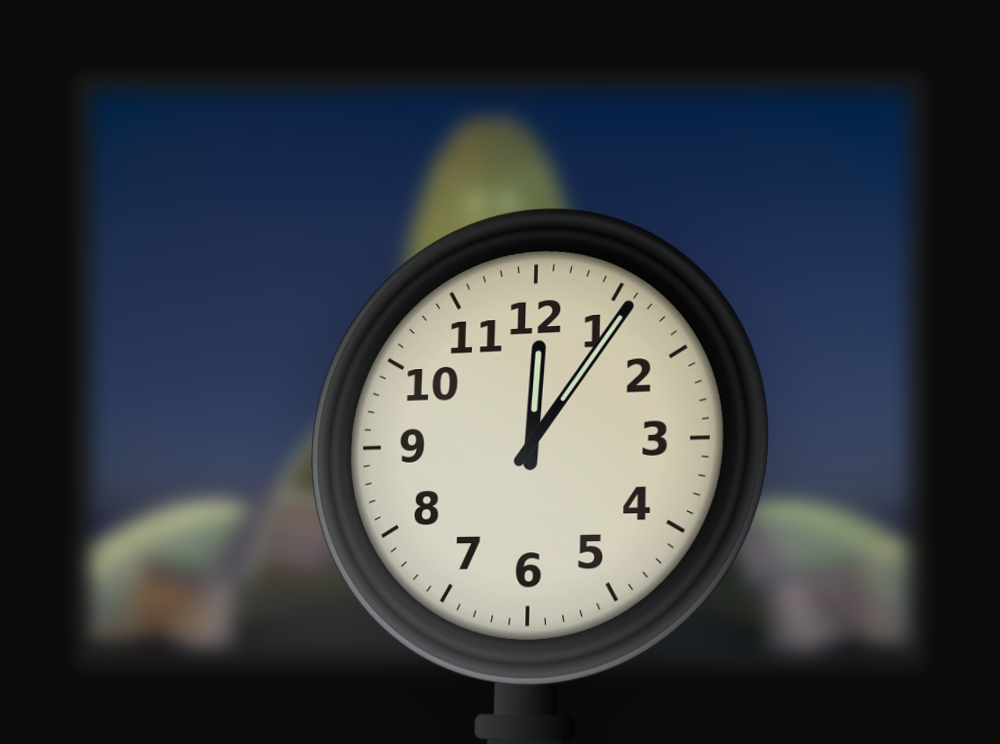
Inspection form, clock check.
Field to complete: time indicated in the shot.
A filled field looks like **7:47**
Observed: **12:06**
